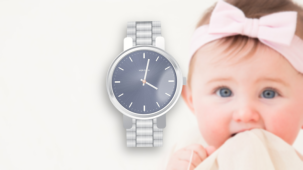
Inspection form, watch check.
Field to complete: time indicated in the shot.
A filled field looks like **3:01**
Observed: **4:02**
